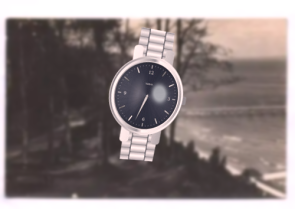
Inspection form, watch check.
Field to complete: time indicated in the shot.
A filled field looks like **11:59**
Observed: **6:33**
